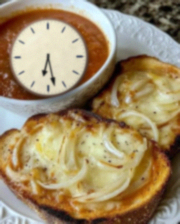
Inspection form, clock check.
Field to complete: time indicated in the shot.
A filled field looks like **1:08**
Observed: **6:28**
